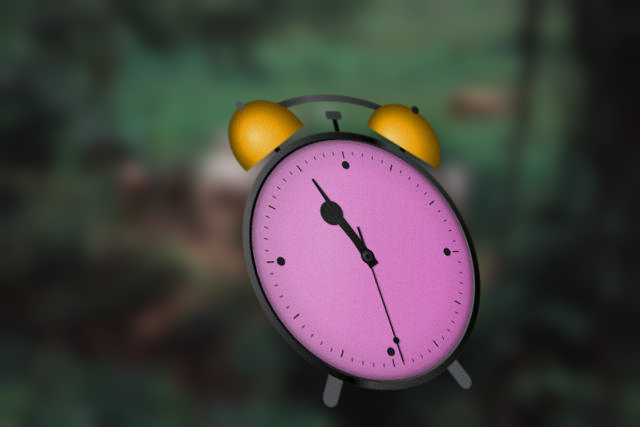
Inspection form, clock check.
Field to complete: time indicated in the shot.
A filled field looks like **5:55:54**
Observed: **10:55:29**
